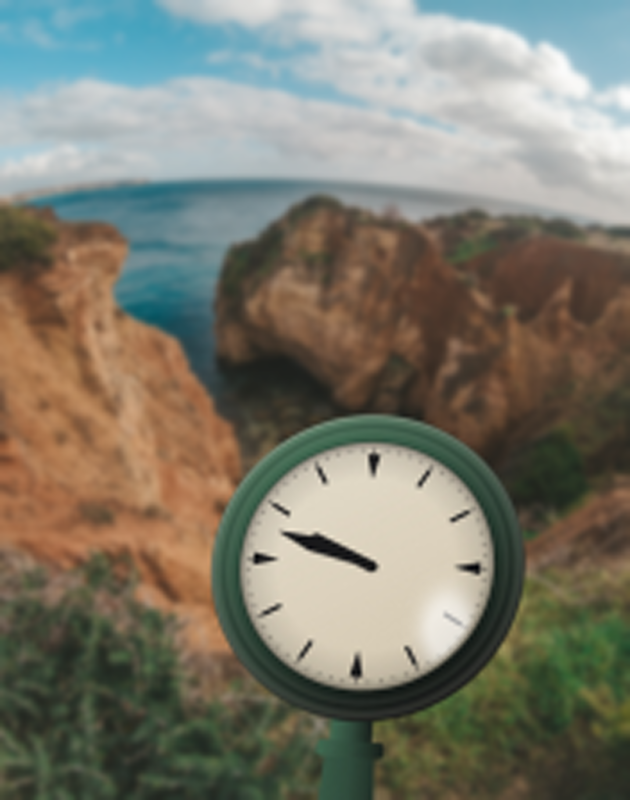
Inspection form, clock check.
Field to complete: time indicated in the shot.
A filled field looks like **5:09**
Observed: **9:48**
